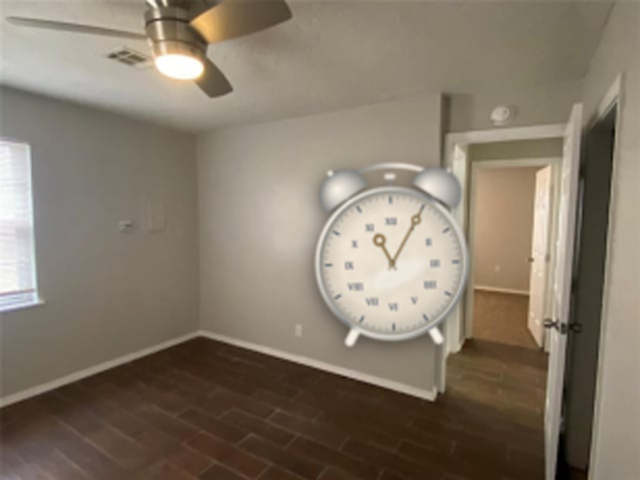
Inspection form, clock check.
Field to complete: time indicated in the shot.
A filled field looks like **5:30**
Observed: **11:05**
